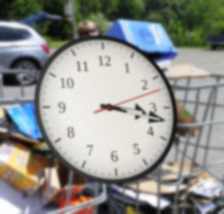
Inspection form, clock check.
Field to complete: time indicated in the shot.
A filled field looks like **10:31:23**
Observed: **3:17:12**
